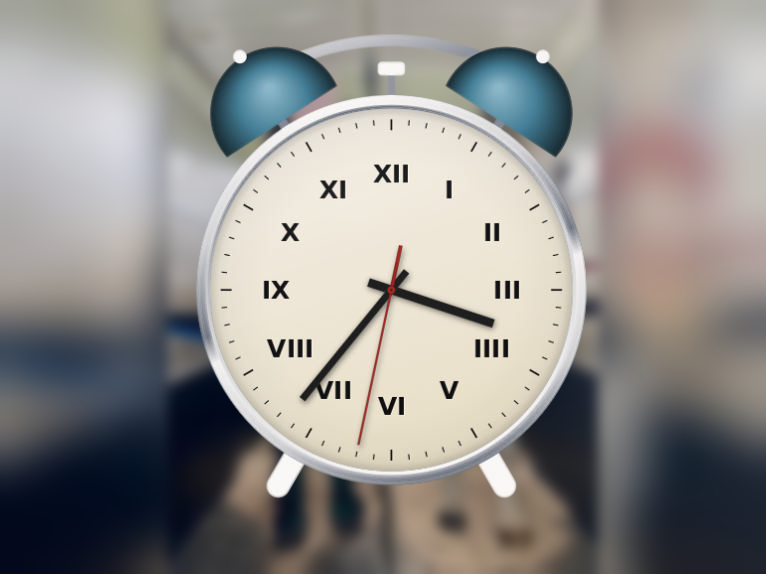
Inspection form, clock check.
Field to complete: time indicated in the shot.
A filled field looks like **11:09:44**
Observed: **3:36:32**
